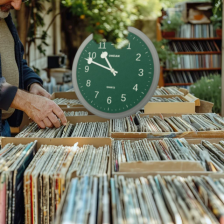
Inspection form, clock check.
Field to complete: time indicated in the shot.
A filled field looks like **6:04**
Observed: **10:48**
